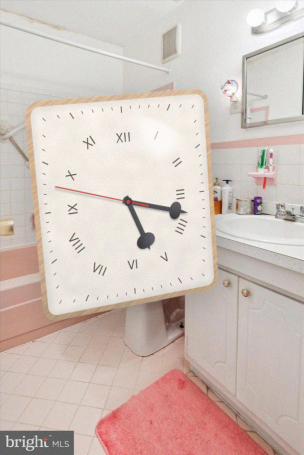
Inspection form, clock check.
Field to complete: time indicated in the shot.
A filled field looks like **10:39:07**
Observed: **5:17:48**
